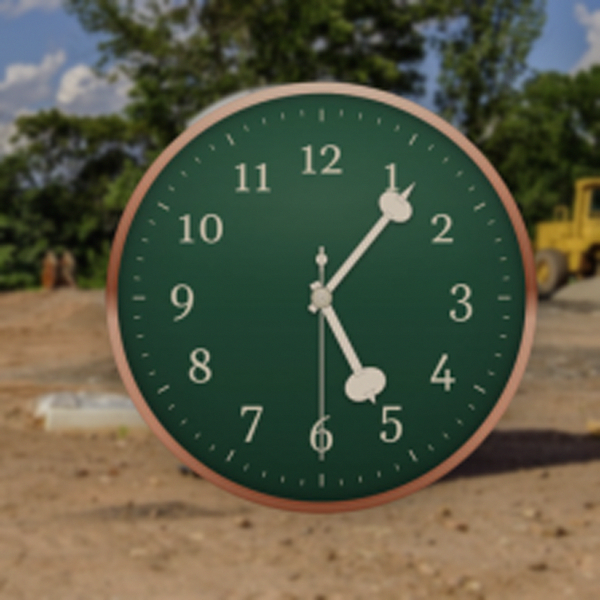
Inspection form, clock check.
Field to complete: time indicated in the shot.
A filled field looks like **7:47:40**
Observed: **5:06:30**
